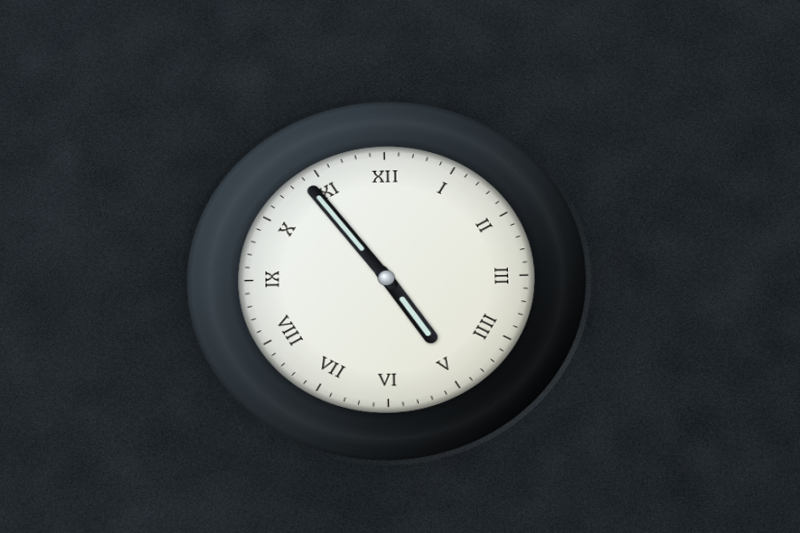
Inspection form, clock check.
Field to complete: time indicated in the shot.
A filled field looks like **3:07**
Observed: **4:54**
